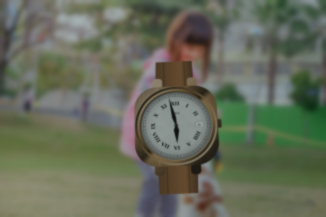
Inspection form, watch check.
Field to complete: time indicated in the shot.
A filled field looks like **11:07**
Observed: **5:58**
